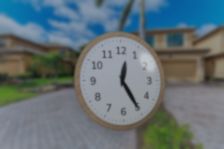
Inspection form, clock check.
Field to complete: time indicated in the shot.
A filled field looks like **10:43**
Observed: **12:25**
